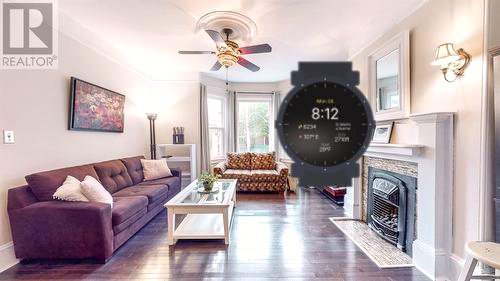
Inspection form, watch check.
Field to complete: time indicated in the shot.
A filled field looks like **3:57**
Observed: **8:12**
